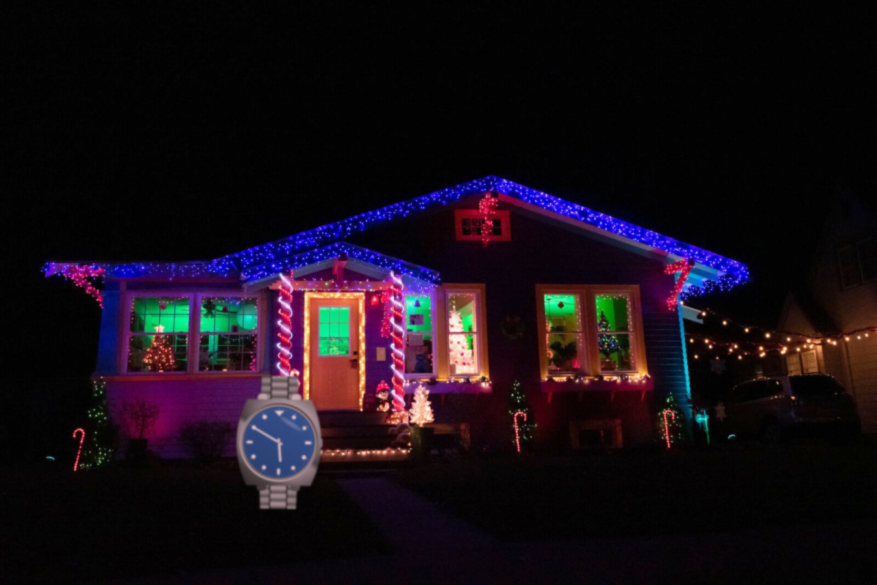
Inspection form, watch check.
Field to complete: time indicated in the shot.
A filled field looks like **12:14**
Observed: **5:50**
